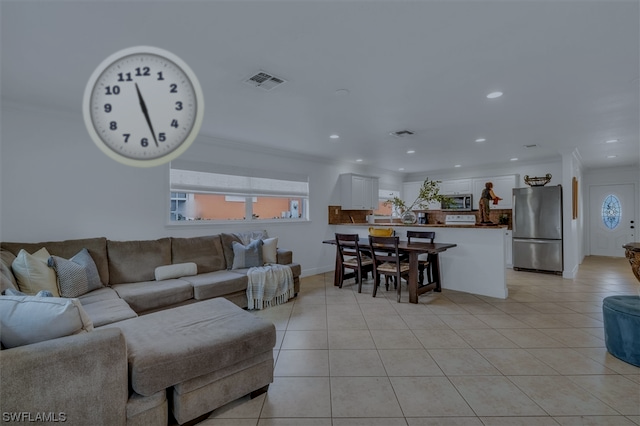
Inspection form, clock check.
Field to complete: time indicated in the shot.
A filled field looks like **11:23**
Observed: **11:27**
